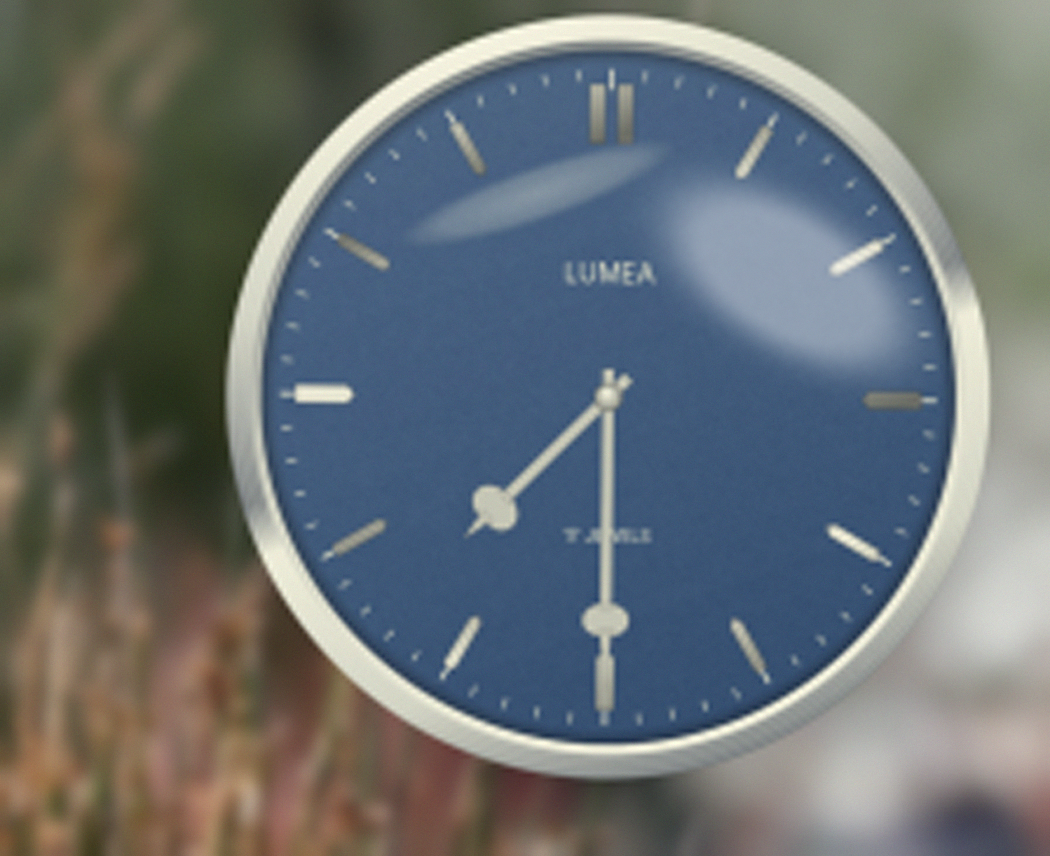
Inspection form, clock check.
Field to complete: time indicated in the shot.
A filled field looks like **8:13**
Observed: **7:30**
